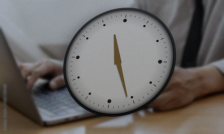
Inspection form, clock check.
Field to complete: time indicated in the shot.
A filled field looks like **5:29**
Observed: **11:26**
